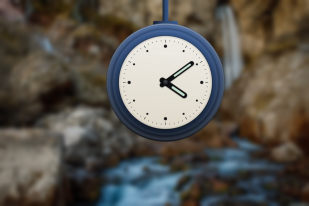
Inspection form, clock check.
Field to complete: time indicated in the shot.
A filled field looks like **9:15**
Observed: **4:09**
